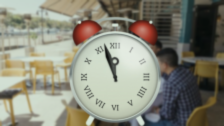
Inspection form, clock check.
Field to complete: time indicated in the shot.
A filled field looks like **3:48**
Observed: **11:57**
